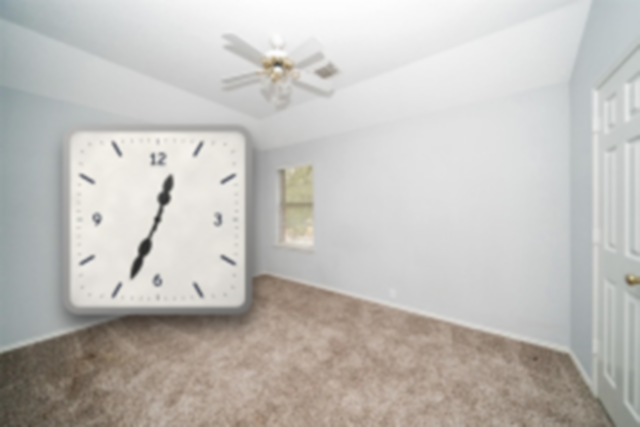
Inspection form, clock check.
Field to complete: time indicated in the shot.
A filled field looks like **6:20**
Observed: **12:34**
